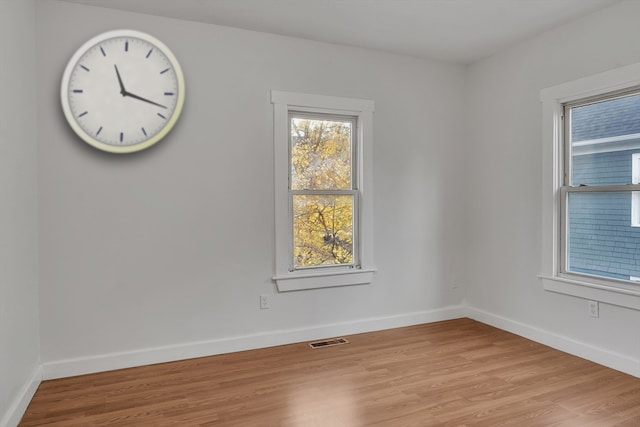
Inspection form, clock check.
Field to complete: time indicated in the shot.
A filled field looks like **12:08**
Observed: **11:18**
